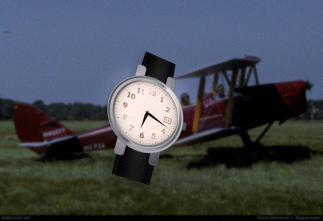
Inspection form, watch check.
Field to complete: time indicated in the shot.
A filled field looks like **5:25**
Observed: **6:18**
